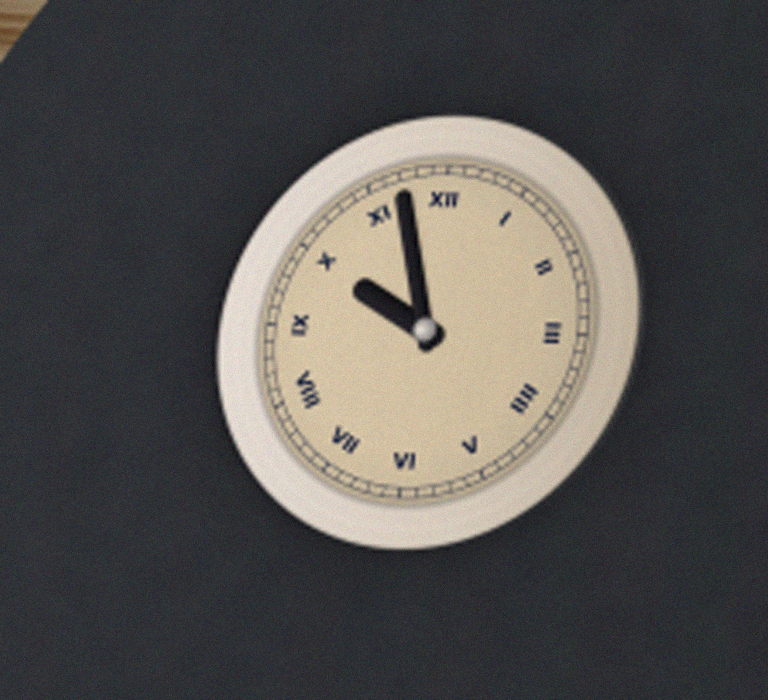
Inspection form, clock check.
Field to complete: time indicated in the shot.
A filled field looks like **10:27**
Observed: **9:57**
